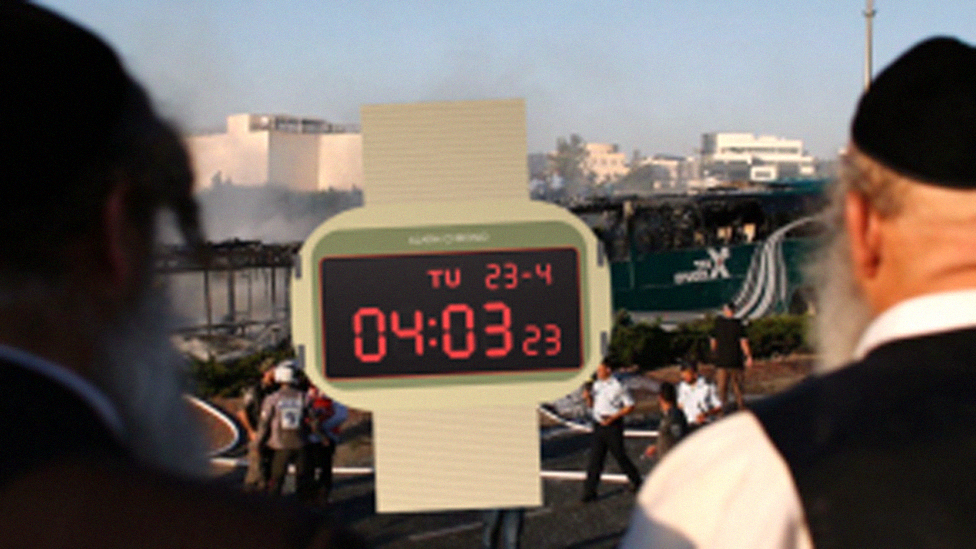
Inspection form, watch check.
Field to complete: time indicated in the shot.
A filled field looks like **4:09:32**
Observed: **4:03:23**
